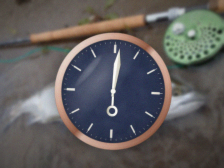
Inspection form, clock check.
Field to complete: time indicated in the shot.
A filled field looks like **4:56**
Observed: **6:01**
